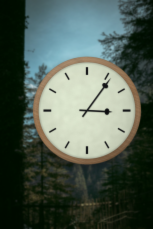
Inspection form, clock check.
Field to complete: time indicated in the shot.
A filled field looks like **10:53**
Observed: **3:06**
